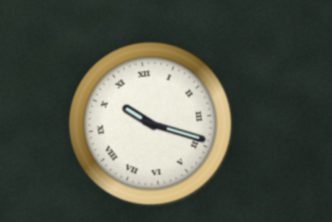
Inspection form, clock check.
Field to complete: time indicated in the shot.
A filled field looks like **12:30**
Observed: **10:19**
